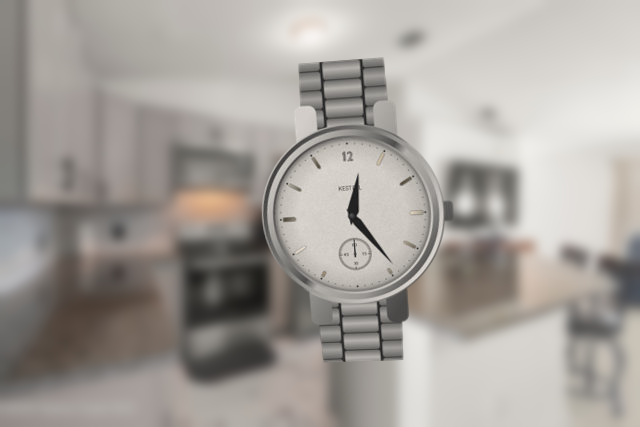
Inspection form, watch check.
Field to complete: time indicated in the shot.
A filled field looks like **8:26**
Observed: **12:24**
